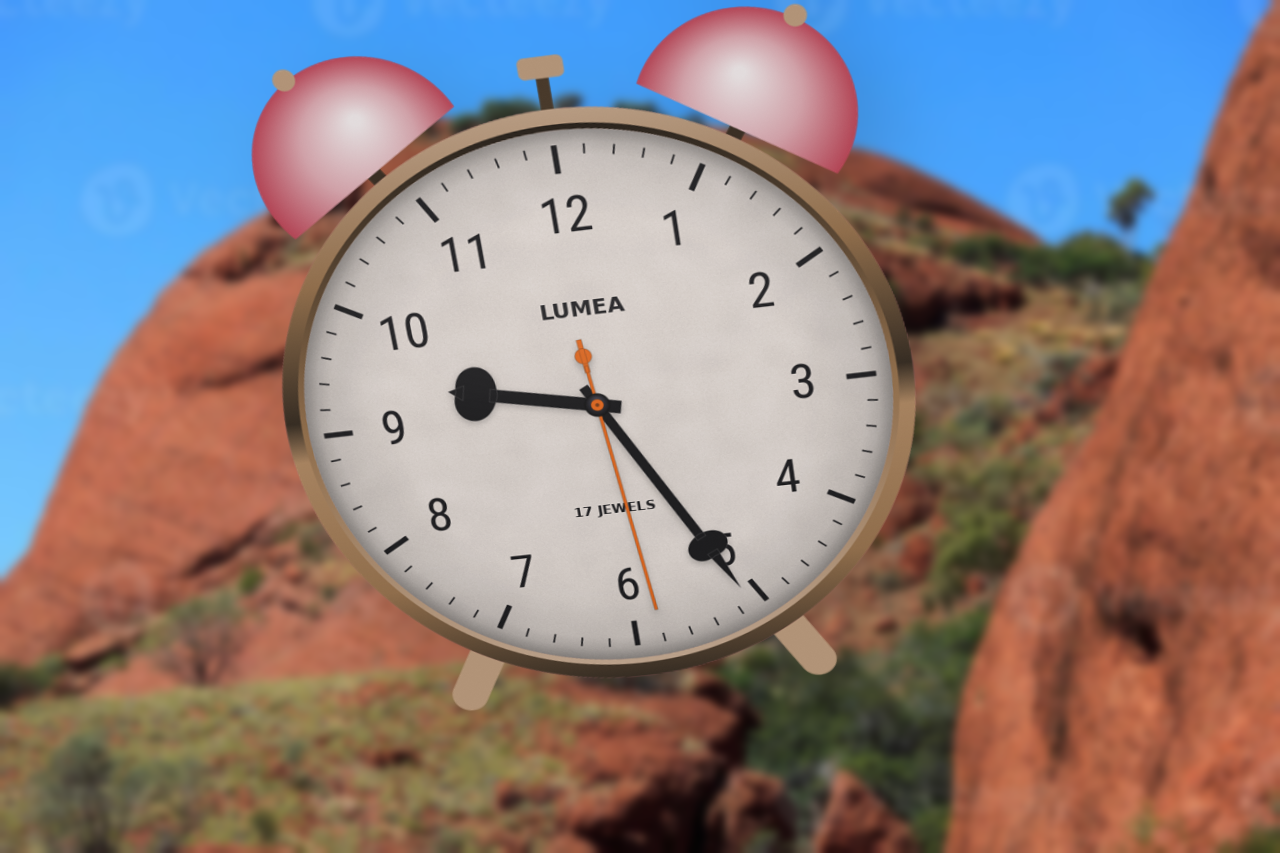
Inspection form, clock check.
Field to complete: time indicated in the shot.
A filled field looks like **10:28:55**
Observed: **9:25:29**
